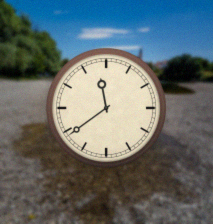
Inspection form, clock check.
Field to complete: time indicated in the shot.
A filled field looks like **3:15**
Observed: **11:39**
